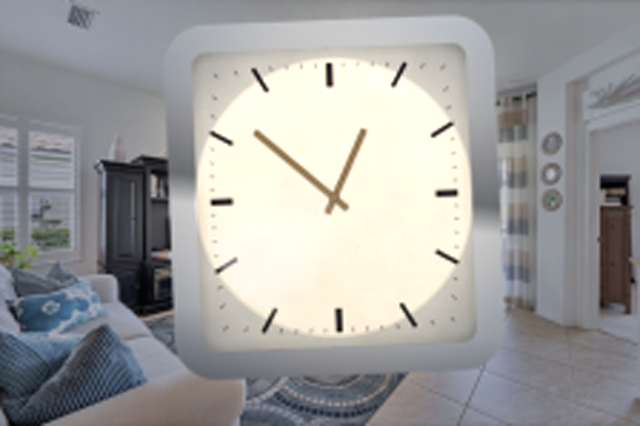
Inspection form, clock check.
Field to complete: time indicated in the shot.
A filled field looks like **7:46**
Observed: **12:52**
